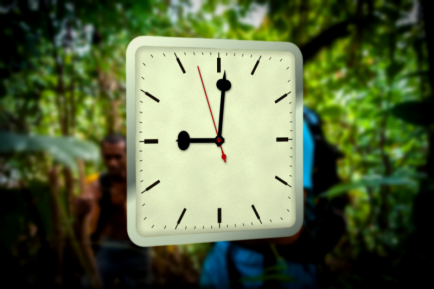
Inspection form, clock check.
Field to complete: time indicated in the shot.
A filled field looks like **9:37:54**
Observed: **9:00:57**
